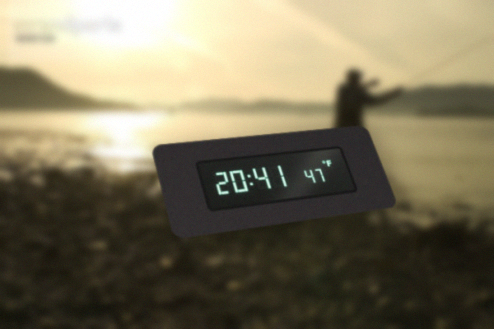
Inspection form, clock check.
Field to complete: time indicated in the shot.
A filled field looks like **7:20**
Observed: **20:41**
